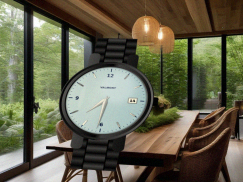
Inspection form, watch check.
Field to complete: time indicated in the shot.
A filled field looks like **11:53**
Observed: **7:31**
